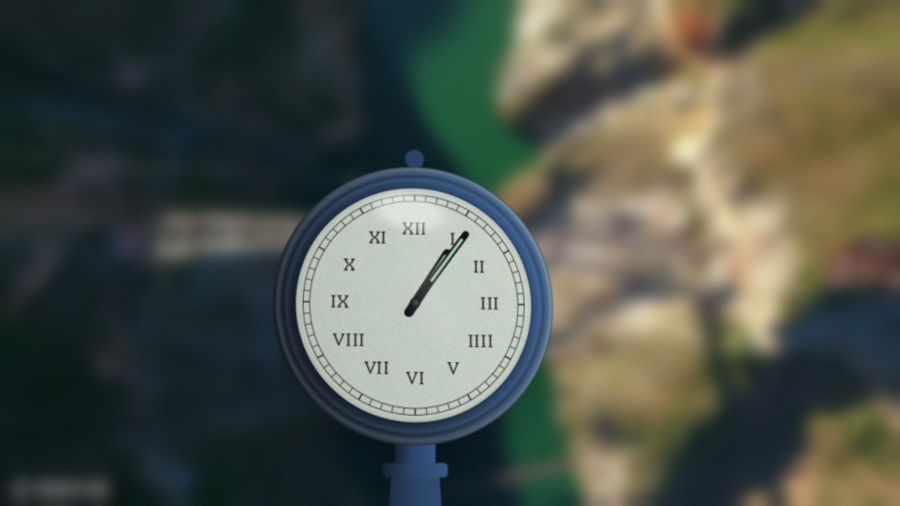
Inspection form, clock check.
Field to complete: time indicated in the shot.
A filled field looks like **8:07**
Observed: **1:06**
